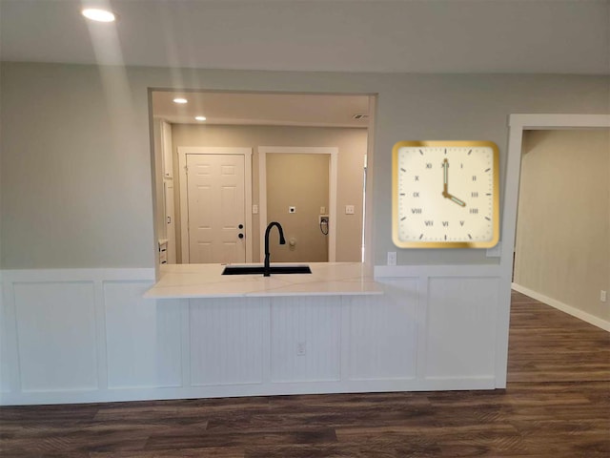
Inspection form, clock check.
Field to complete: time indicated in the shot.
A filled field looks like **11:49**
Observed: **4:00**
